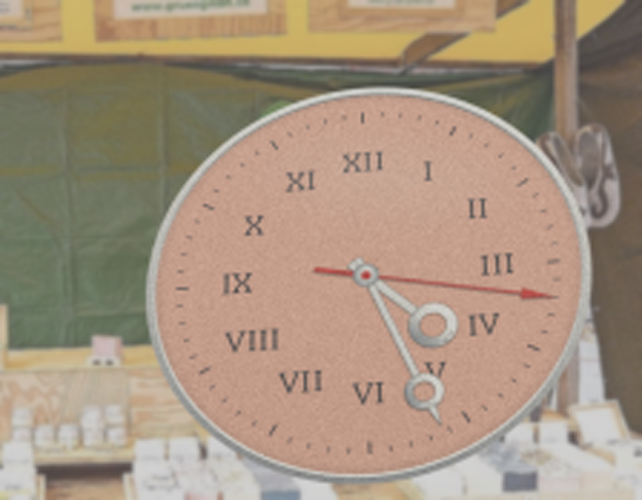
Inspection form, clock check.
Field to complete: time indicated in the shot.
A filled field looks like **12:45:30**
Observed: **4:26:17**
